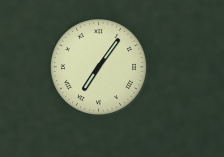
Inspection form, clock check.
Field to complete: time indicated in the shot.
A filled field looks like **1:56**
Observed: **7:06**
